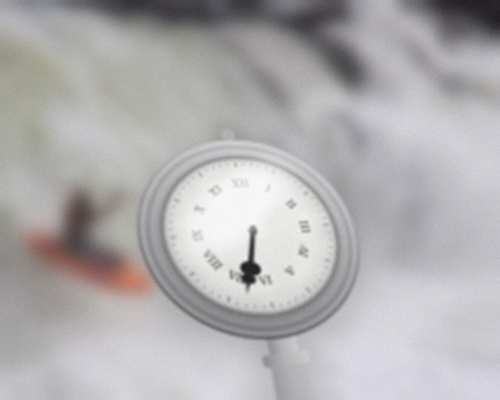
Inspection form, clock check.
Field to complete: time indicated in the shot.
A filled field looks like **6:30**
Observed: **6:33**
